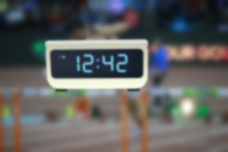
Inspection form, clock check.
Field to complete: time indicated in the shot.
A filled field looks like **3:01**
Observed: **12:42**
